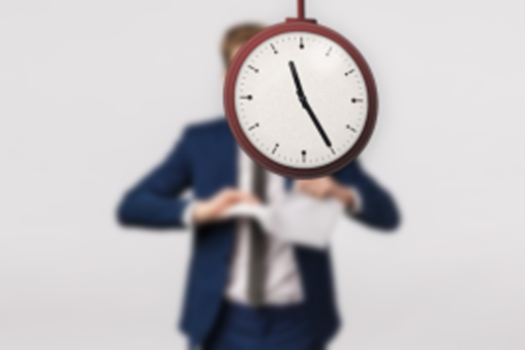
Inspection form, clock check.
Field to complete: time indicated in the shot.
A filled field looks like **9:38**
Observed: **11:25**
